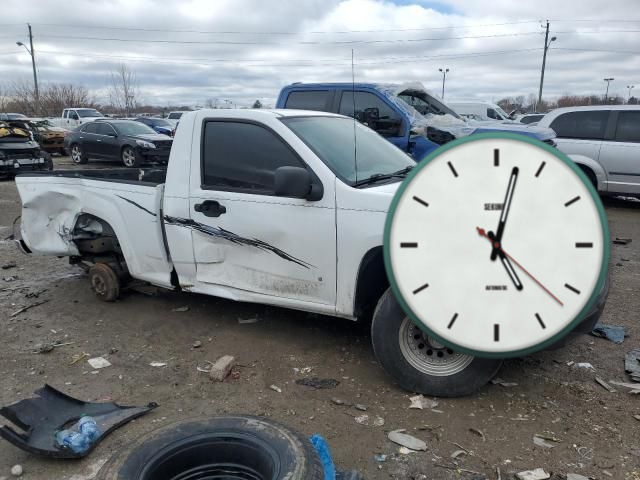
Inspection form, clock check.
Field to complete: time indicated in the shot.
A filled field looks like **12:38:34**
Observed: **5:02:22**
